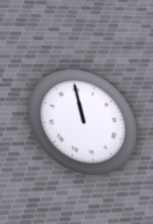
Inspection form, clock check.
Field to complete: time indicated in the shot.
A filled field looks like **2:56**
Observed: **12:00**
